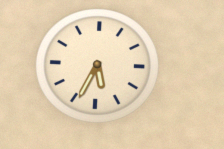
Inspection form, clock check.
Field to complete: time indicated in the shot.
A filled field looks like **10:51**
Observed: **5:34**
